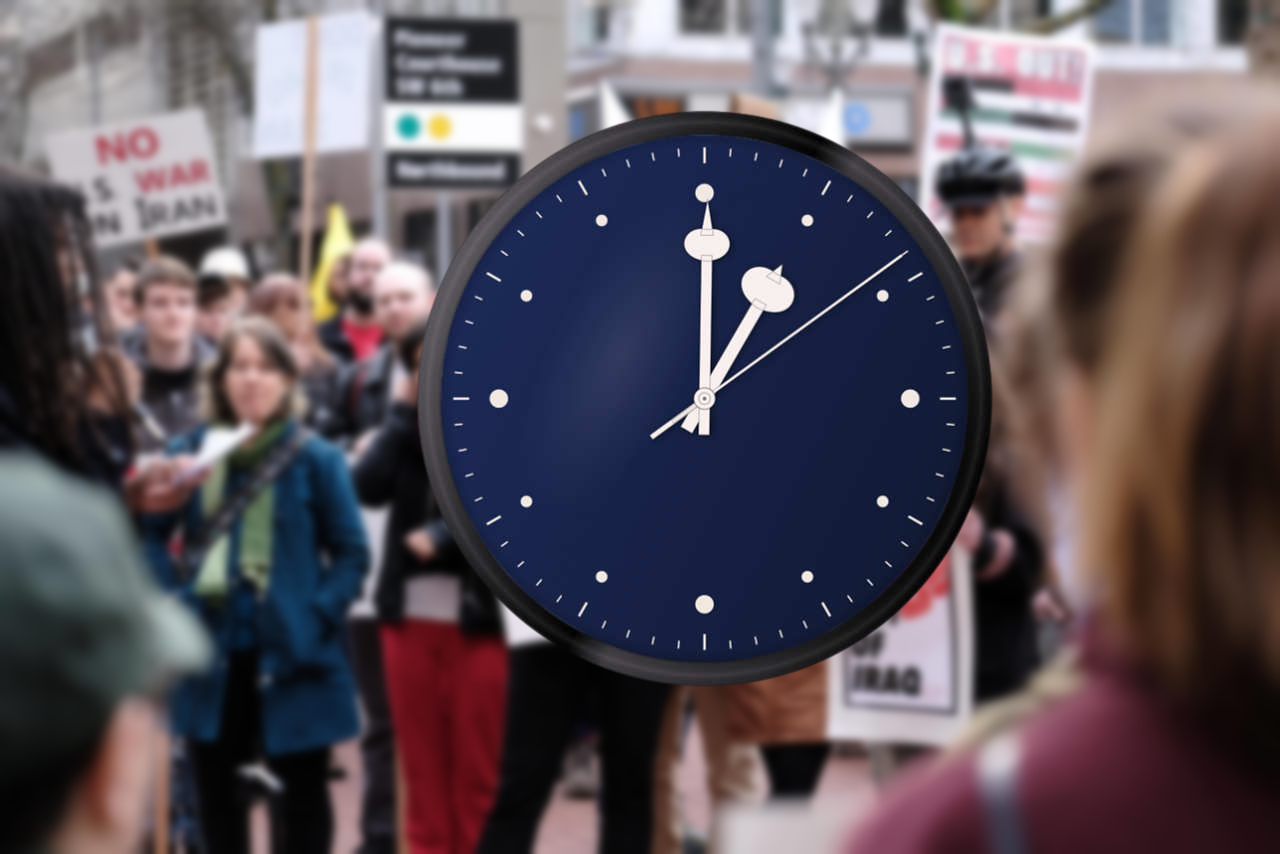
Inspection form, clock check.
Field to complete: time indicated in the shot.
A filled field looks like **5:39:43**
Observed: **1:00:09**
